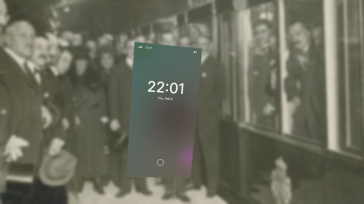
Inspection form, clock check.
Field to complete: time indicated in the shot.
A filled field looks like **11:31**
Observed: **22:01**
